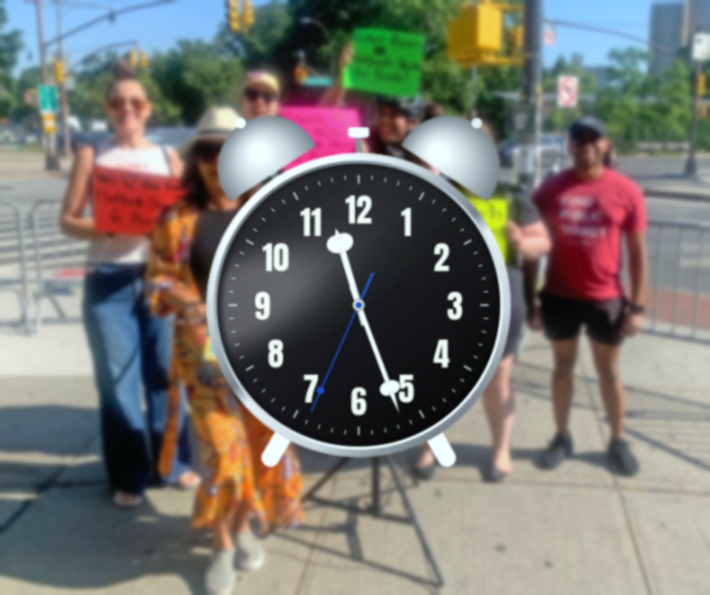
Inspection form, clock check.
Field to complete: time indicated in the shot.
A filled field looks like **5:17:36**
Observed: **11:26:34**
